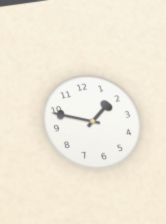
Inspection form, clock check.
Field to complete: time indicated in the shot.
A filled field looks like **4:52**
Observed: **1:49**
